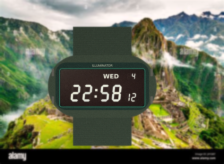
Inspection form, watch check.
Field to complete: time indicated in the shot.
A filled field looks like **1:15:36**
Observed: **22:58:12**
